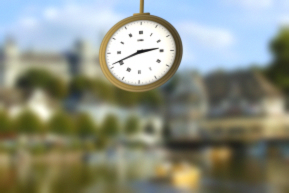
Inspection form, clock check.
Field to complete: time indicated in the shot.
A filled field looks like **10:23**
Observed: **2:41**
